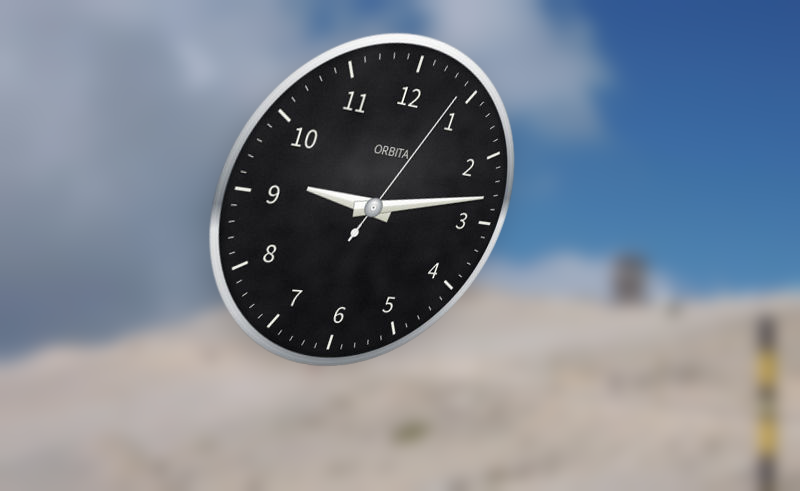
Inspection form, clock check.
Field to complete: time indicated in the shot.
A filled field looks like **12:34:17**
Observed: **9:13:04**
